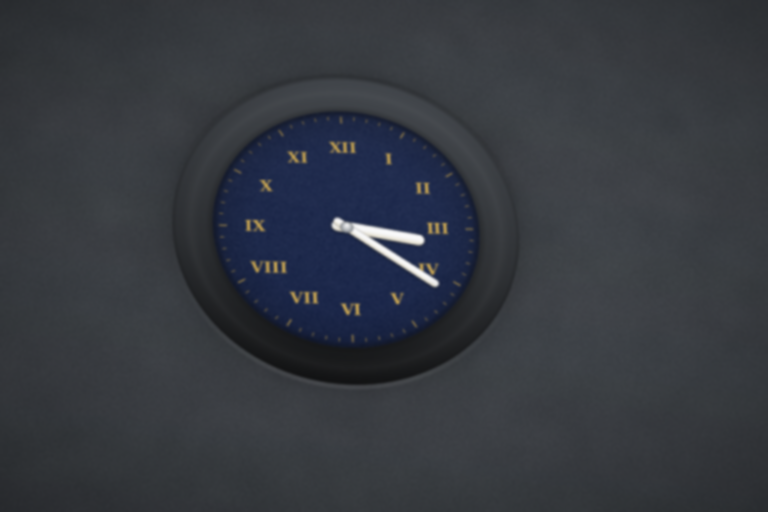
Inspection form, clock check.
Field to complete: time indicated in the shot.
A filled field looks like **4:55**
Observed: **3:21**
